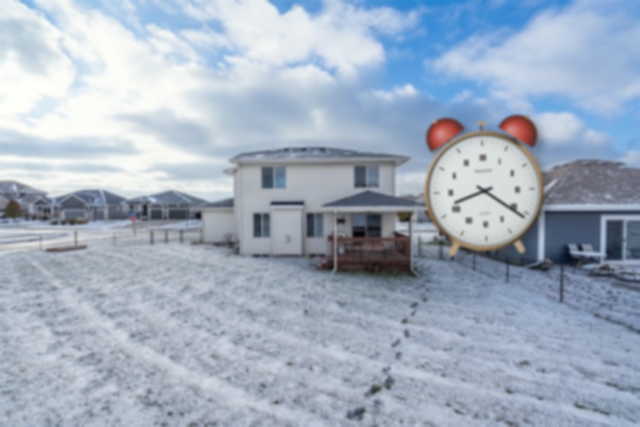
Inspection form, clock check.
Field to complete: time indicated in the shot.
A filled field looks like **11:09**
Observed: **8:21**
